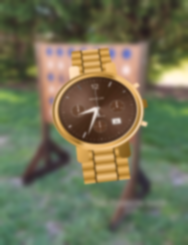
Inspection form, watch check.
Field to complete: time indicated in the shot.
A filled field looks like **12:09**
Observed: **8:34**
